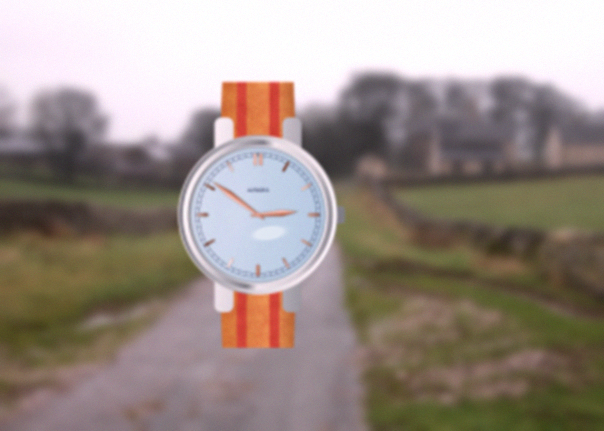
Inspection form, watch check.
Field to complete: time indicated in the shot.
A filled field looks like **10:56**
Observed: **2:51**
